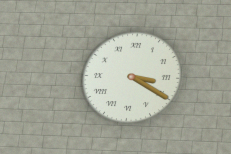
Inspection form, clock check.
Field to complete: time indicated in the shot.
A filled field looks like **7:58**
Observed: **3:20**
